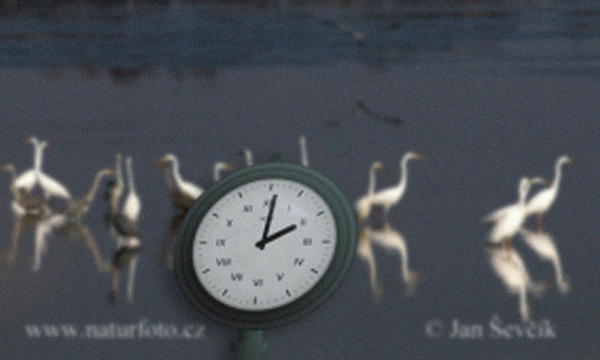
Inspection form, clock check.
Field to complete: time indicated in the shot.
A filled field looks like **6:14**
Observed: **2:01**
